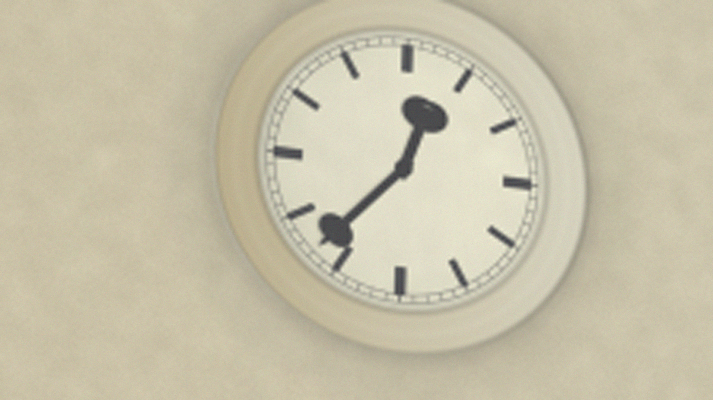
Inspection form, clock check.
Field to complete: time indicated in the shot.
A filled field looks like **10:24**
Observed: **12:37**
